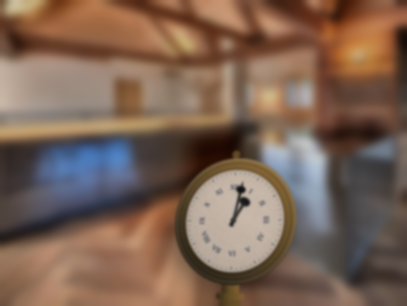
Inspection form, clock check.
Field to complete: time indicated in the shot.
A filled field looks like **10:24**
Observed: **1:02**
